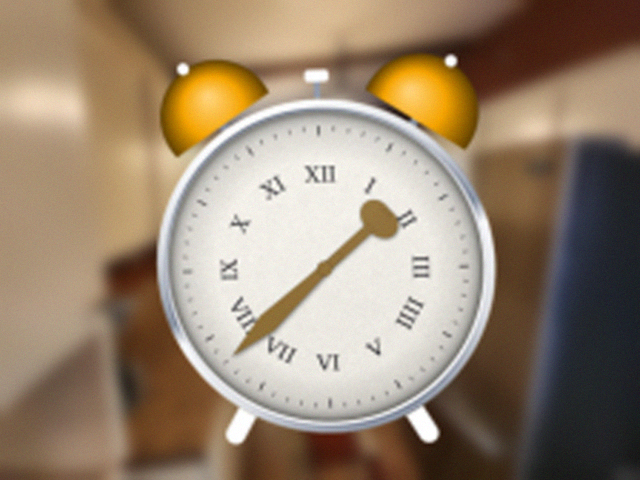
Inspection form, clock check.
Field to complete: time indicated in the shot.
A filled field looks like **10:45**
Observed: **1:38**
